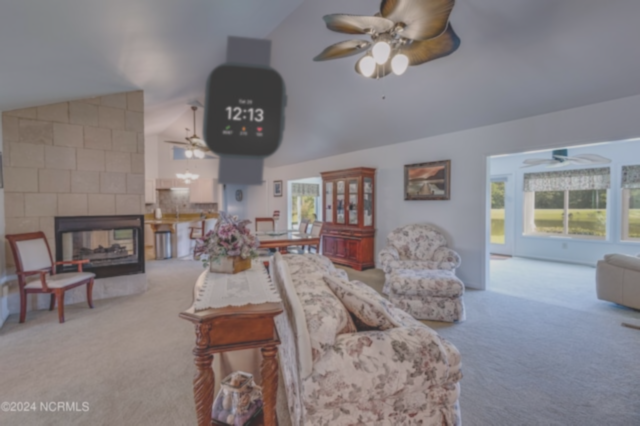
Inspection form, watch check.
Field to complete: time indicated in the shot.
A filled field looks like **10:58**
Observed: **12:13**
